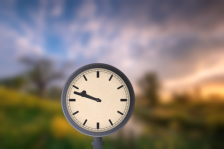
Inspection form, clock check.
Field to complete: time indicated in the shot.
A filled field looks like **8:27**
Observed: **9:48**
